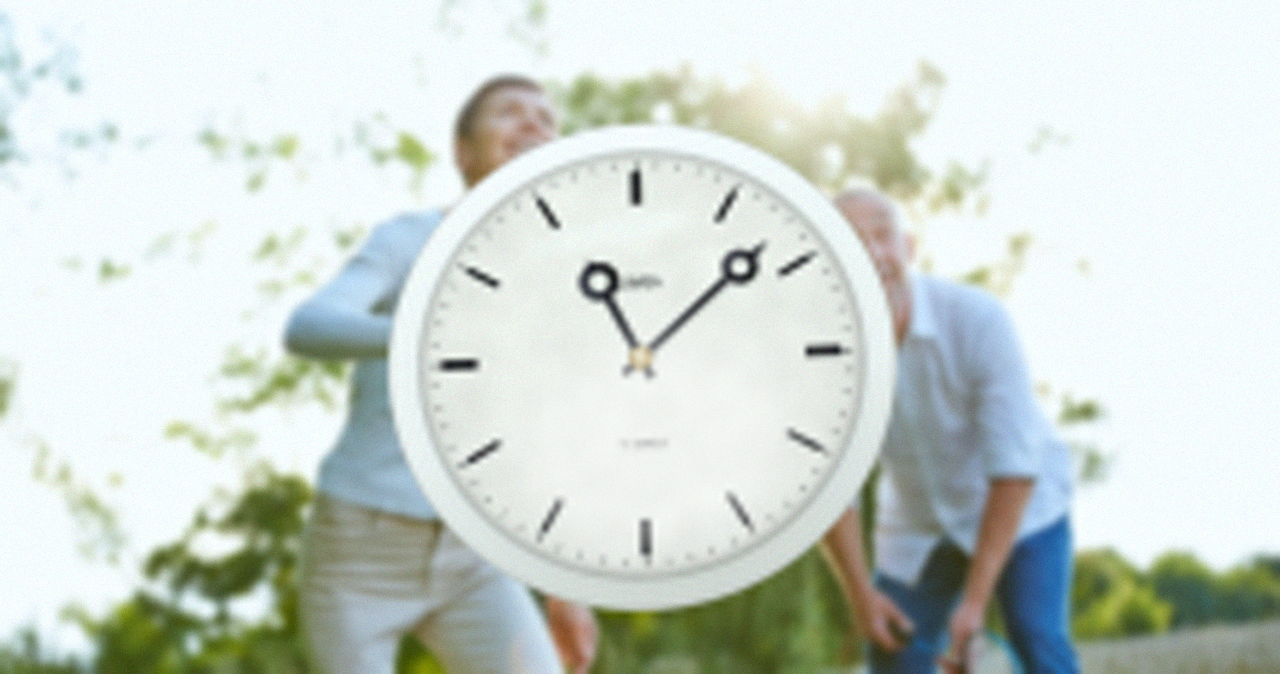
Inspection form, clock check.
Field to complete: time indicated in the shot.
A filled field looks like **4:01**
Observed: **11:08**
